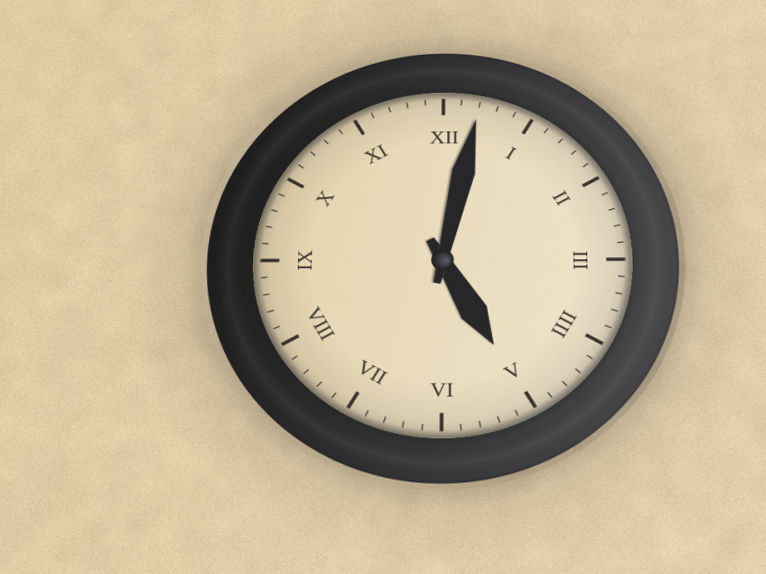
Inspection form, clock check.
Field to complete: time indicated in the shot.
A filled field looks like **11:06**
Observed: **5:02**
